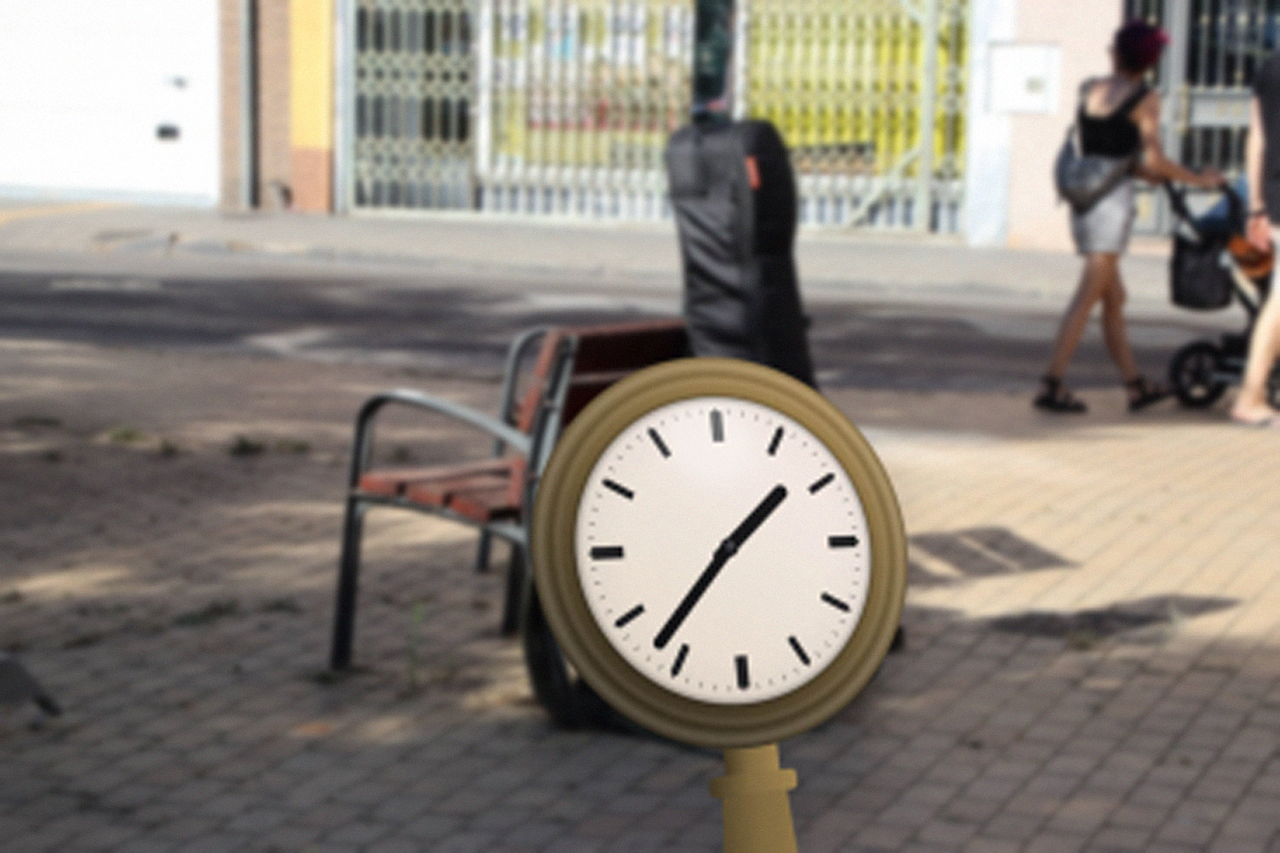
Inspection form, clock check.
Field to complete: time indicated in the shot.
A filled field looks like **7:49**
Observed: **1:37**
